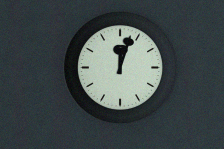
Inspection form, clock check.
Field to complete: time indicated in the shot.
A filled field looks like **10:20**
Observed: **12:03**
